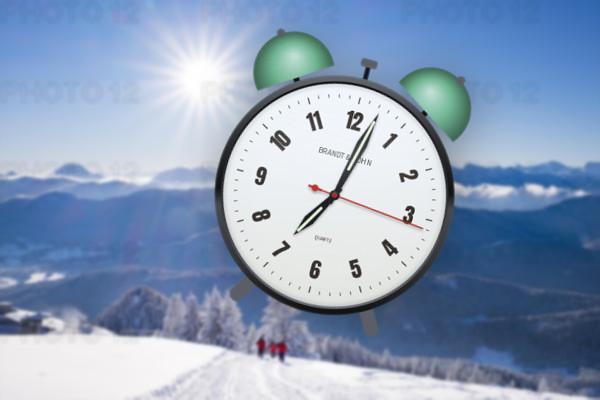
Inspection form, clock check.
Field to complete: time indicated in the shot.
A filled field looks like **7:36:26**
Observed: **7:02:16**
